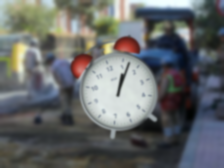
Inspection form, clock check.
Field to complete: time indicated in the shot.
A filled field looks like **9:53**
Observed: **1:07**
